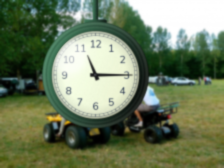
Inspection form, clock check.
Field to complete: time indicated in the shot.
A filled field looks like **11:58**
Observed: **11:15**
